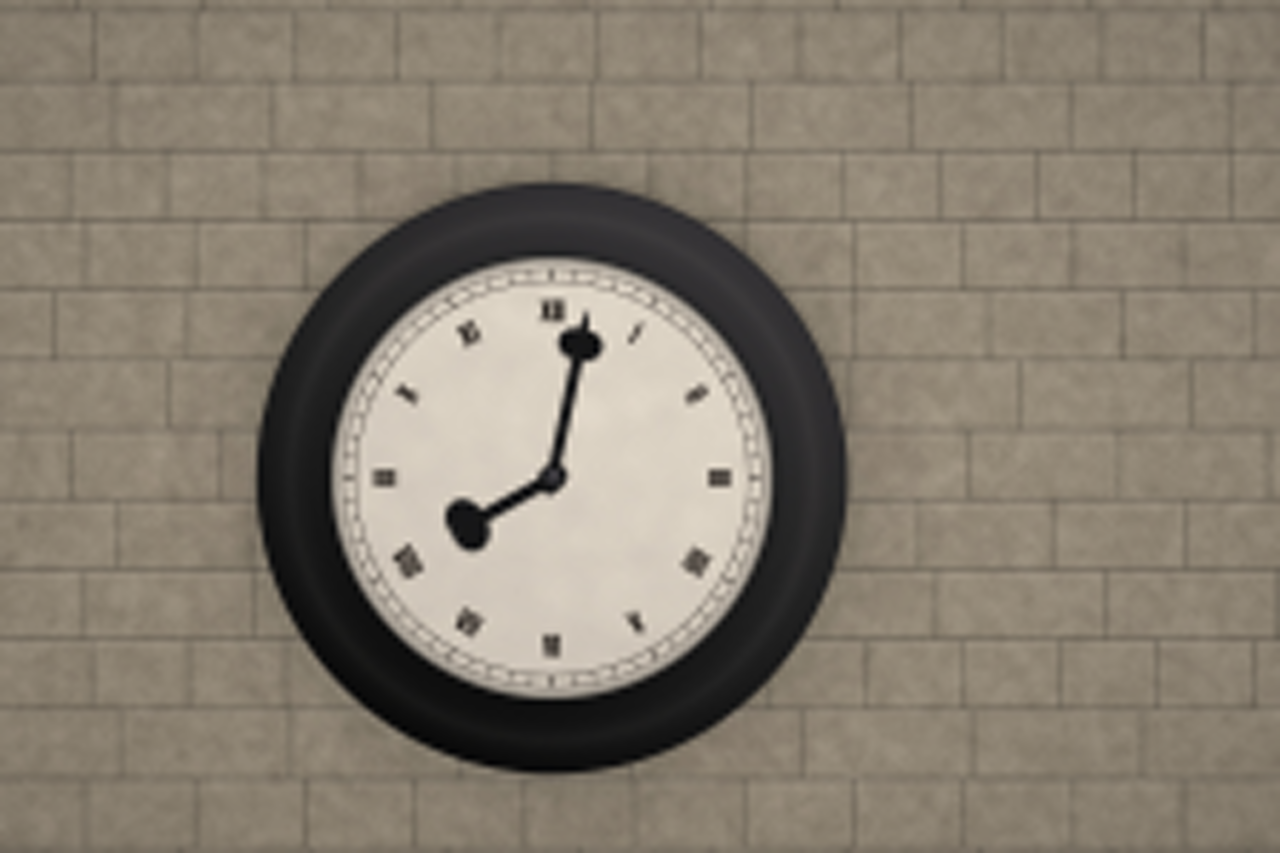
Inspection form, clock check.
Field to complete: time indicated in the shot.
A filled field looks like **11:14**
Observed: **8:02**
